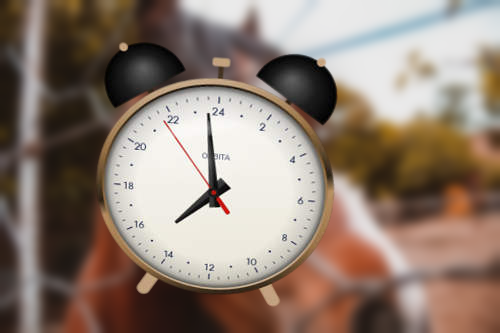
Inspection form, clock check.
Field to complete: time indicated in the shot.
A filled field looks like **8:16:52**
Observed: **14:58:54**
